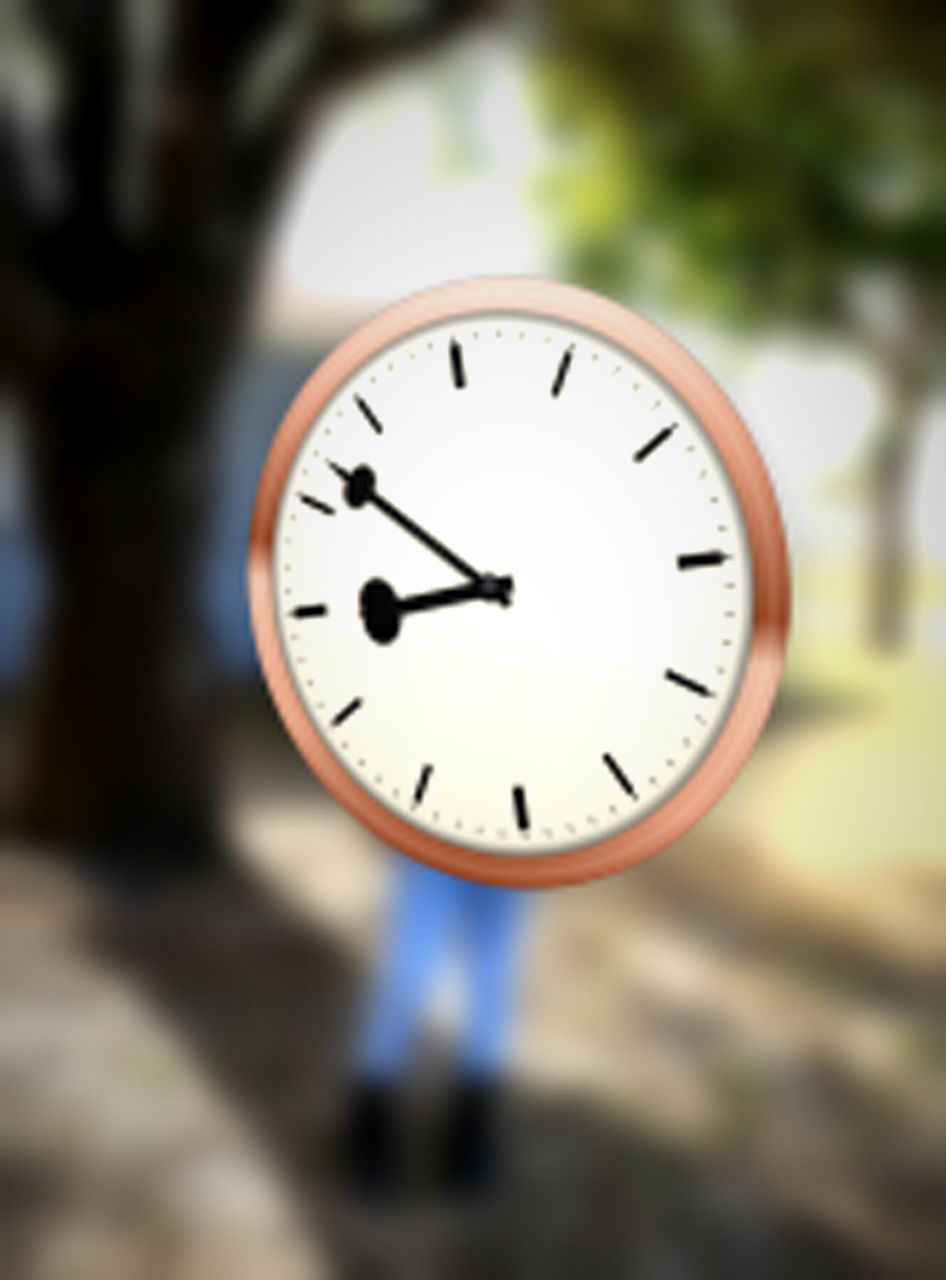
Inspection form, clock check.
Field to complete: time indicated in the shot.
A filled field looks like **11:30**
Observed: **8:52**
